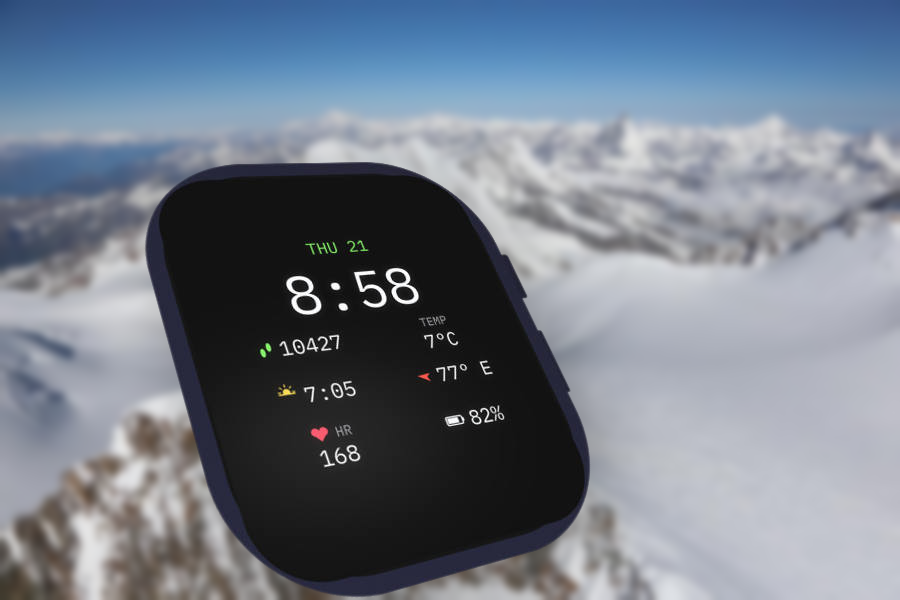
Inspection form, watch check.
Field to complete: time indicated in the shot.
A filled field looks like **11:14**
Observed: **8:58**
